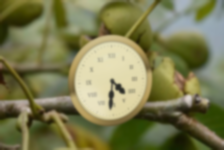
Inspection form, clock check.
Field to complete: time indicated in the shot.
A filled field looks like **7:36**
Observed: **4:31**
